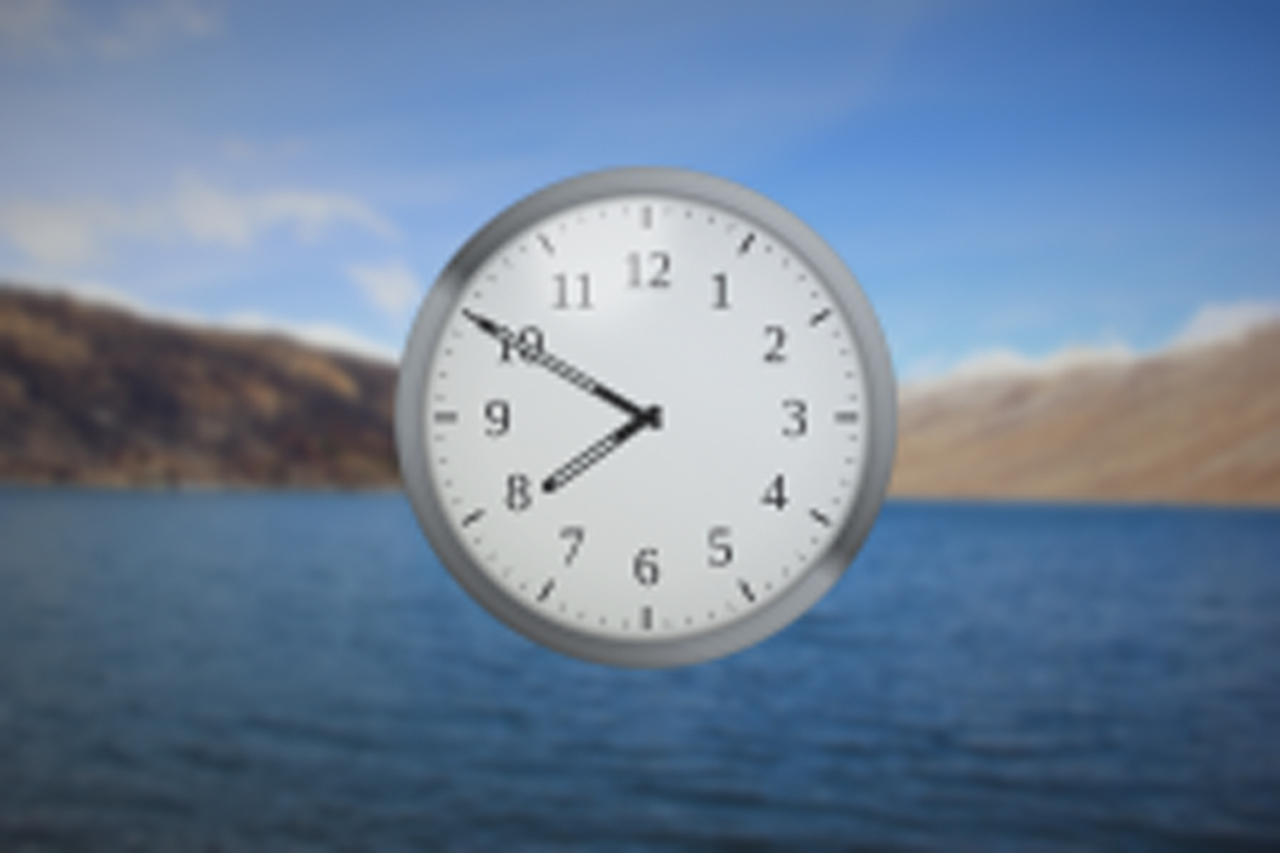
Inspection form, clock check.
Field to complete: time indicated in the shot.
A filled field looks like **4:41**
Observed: **7:50**
